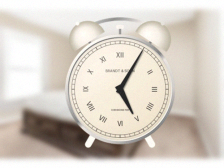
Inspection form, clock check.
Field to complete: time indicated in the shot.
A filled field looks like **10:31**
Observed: **5:05**
